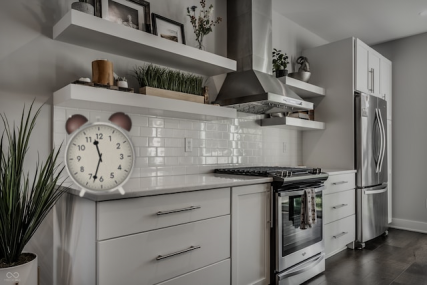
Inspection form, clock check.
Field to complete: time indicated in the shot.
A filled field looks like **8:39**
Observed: **11:33**
